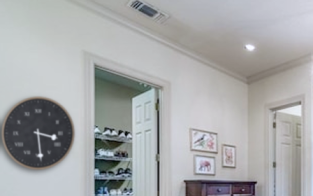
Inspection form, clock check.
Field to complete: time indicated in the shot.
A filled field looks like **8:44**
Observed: **3:29**
